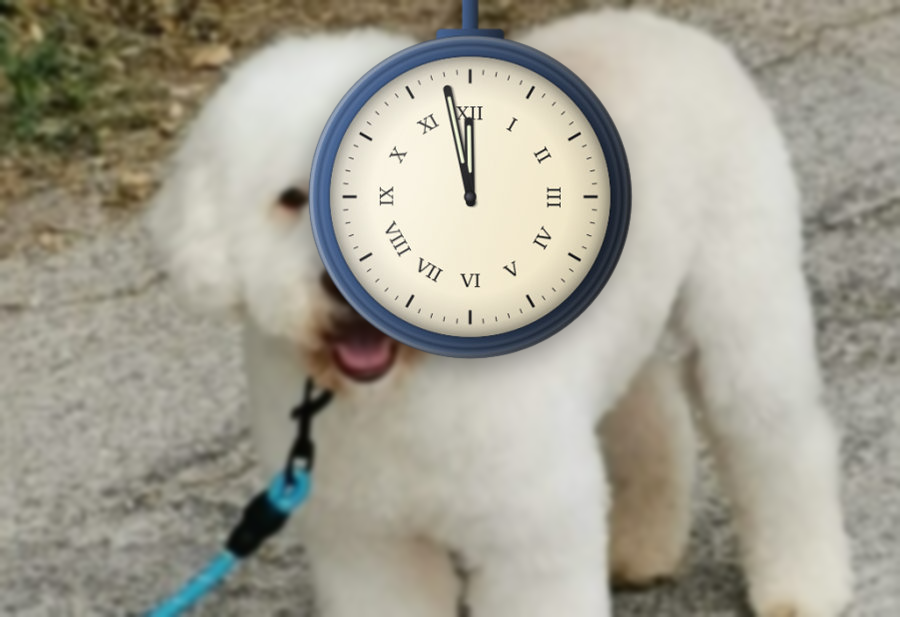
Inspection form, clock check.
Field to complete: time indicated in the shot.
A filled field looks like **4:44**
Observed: **11:58**
